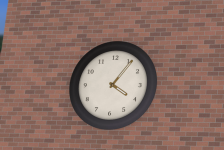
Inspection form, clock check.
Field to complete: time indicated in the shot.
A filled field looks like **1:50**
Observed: **4:06**
